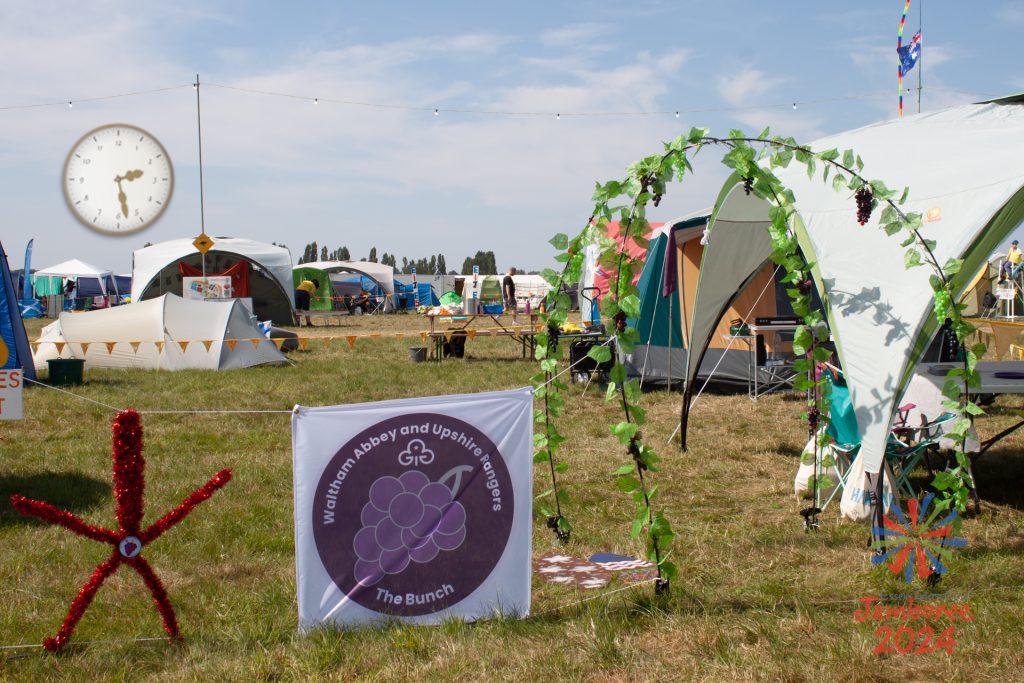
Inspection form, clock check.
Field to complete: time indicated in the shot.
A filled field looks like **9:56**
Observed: **2:28**
